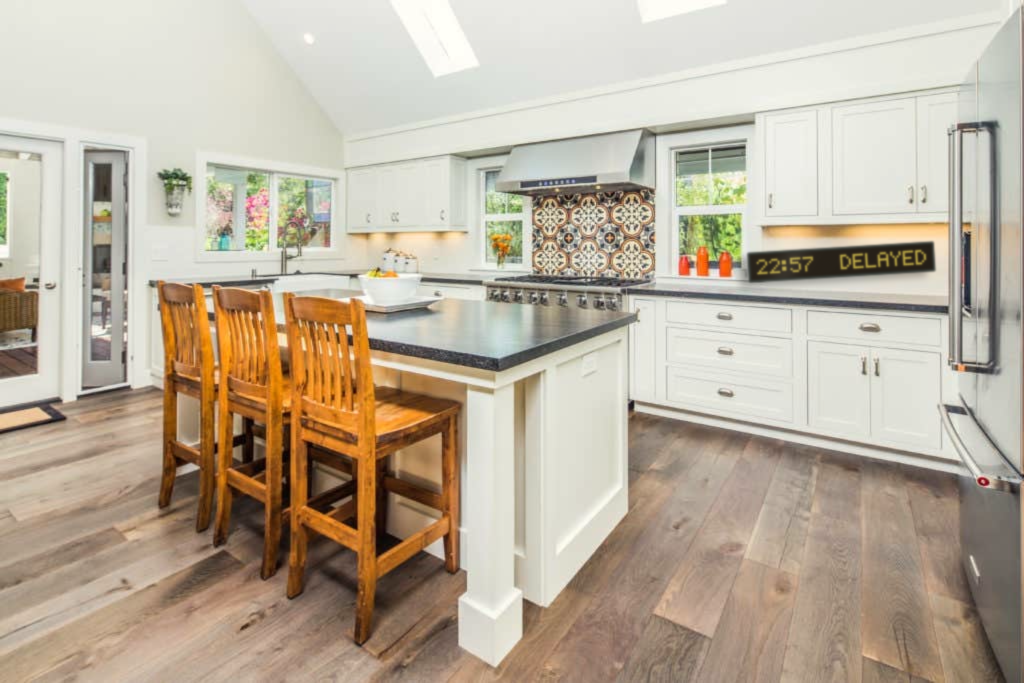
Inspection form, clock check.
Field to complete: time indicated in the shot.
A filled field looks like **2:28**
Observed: **22:57**
